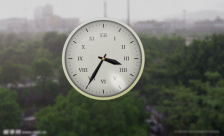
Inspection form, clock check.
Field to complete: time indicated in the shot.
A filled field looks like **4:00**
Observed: **3:35**
